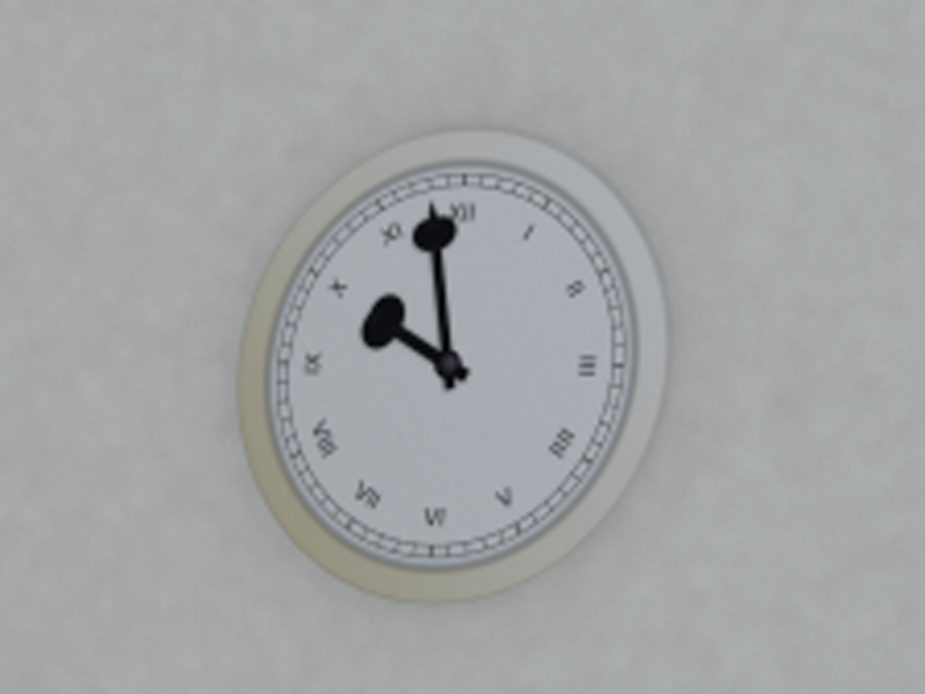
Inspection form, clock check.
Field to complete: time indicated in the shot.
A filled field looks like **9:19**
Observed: **9:58**
